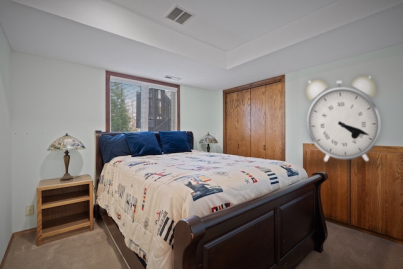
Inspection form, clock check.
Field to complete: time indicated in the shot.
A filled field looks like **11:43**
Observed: **4:19**
